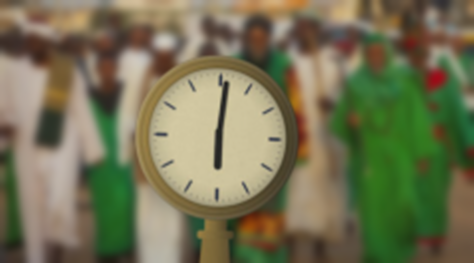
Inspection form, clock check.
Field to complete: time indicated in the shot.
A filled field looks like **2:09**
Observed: **6:01**
